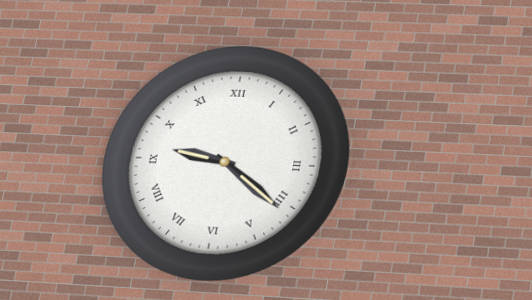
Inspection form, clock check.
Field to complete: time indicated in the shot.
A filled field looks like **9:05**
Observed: **9:21**
